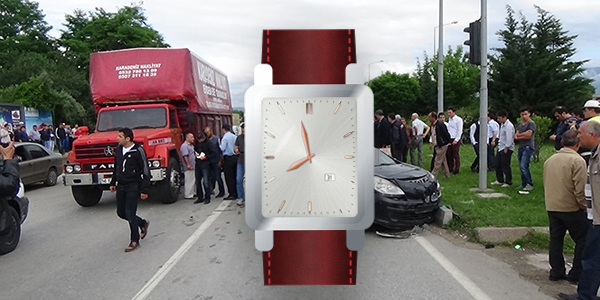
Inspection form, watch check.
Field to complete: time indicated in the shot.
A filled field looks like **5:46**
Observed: **7:58**
